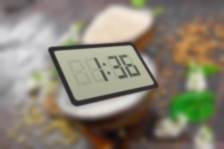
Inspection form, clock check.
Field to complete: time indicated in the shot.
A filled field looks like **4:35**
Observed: **1:36**
